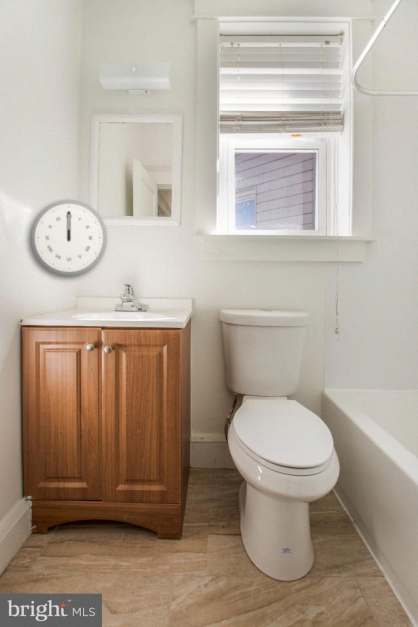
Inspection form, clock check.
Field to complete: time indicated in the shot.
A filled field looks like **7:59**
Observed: **12:00**
